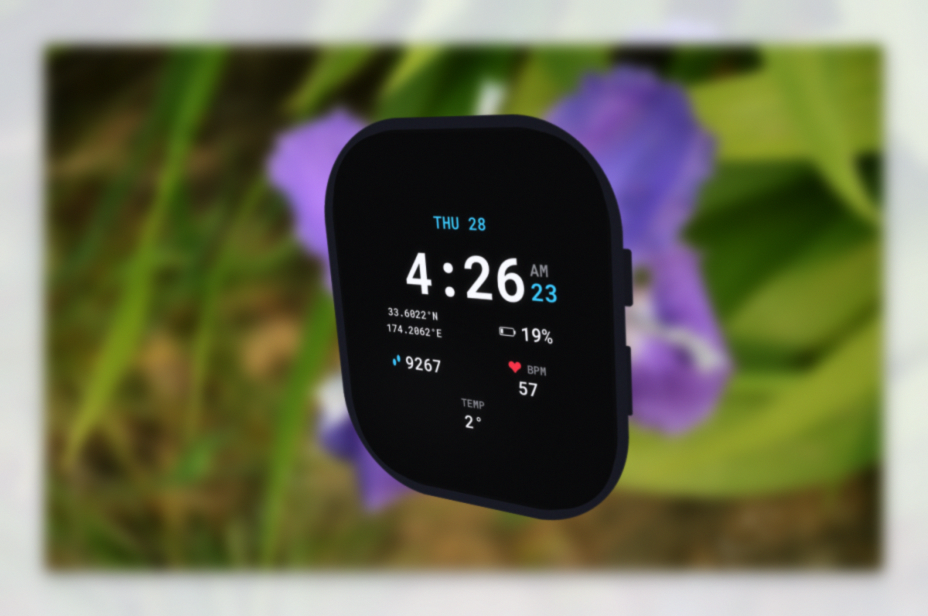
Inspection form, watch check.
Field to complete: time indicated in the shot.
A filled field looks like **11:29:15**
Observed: **4:26:23**
